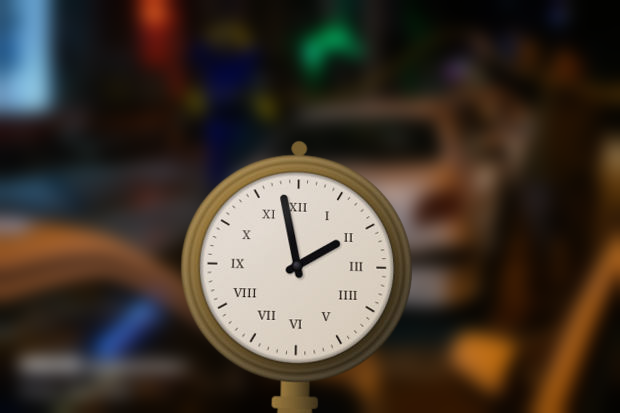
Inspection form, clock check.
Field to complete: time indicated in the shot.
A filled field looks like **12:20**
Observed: **1:58**
